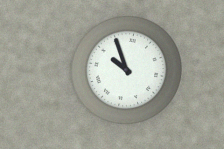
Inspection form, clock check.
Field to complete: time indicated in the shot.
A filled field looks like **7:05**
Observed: **9:55**
